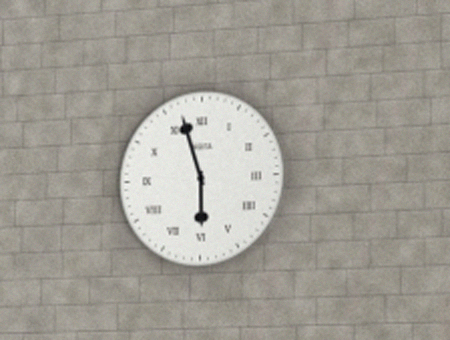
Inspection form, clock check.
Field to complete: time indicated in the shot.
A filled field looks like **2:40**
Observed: **5:57**
